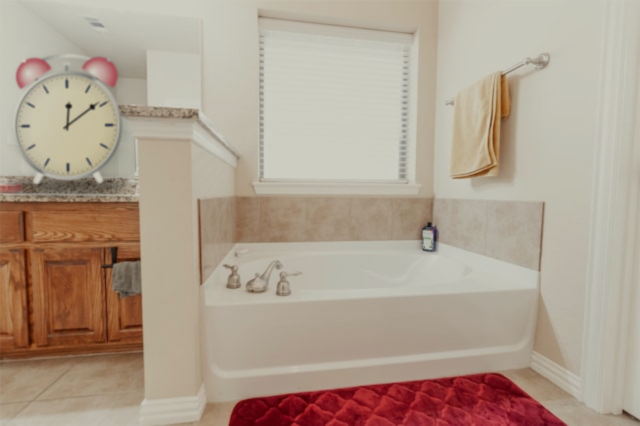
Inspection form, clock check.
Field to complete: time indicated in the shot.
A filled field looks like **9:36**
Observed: **12:09**
